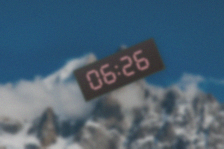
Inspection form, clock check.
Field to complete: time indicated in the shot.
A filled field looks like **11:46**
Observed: **6:26**
